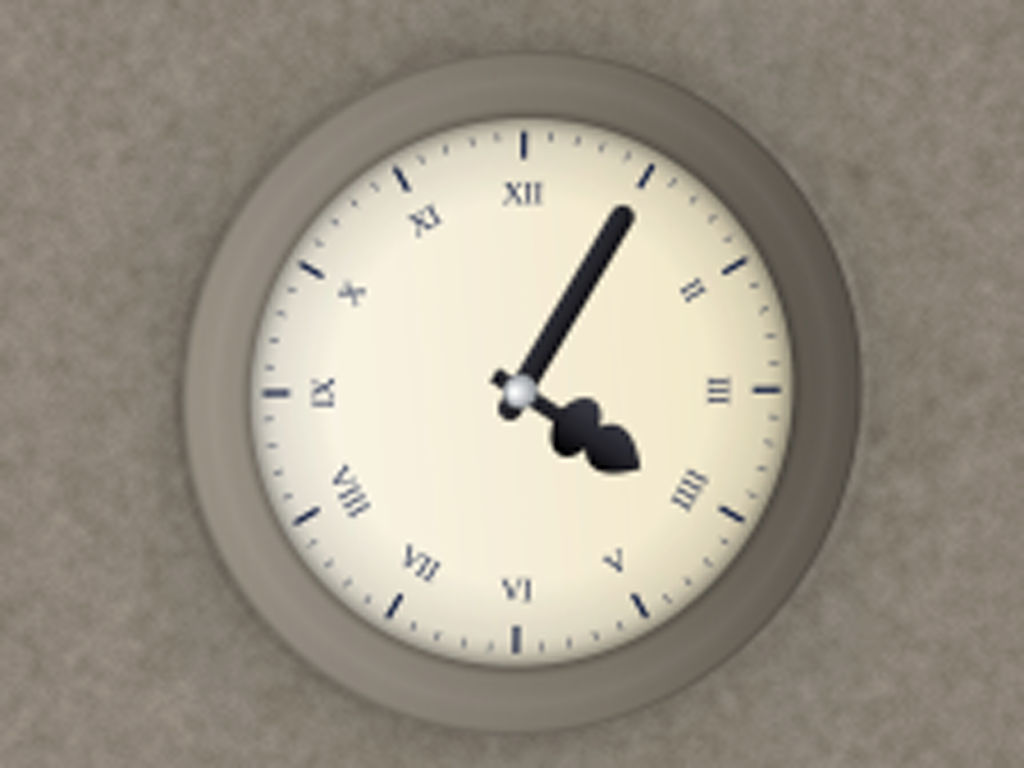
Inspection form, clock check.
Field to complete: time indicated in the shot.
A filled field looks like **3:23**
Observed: **4:05**
